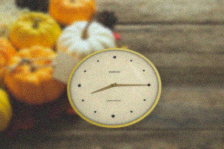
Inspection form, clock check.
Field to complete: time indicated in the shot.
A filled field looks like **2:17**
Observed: **8:15**
